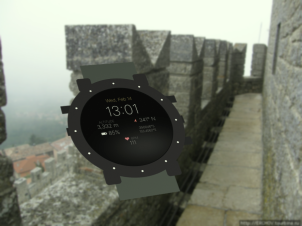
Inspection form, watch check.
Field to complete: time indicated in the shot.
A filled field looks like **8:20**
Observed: **13:01**
